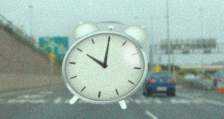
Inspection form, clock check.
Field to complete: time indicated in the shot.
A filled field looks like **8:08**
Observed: **10:00**
